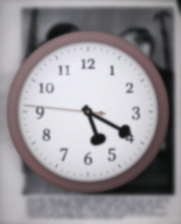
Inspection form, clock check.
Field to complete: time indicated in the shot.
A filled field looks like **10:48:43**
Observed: **5:19:46**
